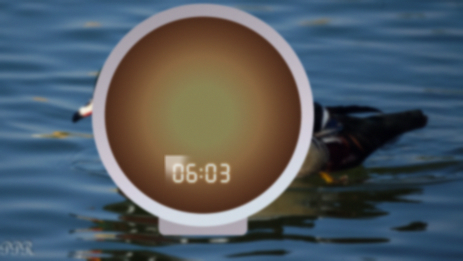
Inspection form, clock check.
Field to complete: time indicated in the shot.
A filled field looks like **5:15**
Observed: **6:03**
